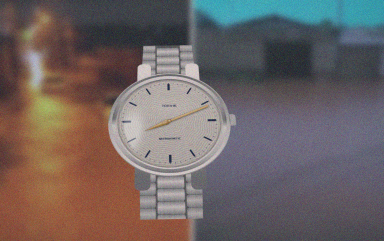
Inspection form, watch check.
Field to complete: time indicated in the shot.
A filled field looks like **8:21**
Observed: **8:11**
